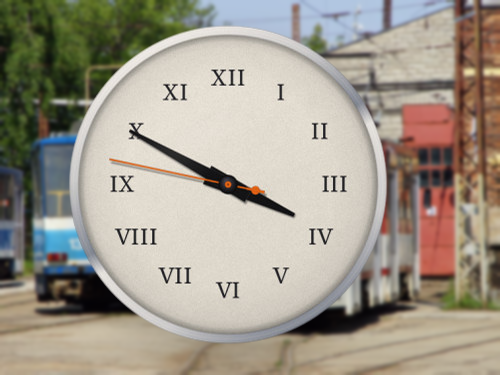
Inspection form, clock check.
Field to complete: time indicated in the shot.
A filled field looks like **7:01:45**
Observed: **3:49:47**
